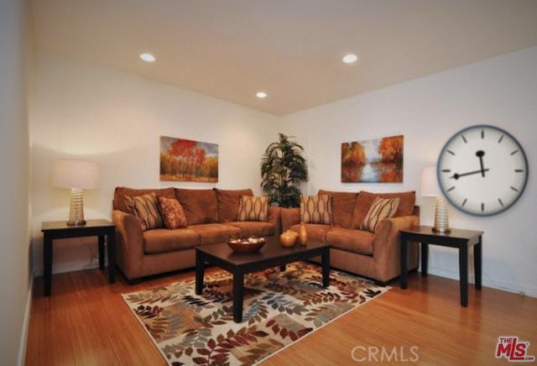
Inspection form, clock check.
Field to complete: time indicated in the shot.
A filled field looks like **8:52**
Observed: **11:43**
